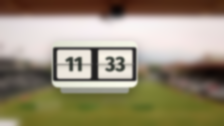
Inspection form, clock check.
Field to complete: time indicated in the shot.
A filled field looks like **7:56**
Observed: **11:33**
